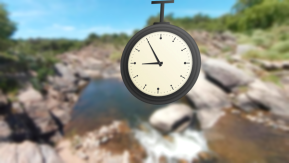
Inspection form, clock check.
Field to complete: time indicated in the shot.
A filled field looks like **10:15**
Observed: **8:55**
